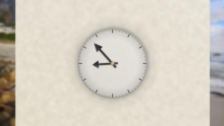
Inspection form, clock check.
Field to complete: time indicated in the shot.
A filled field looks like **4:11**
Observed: **8:53**
